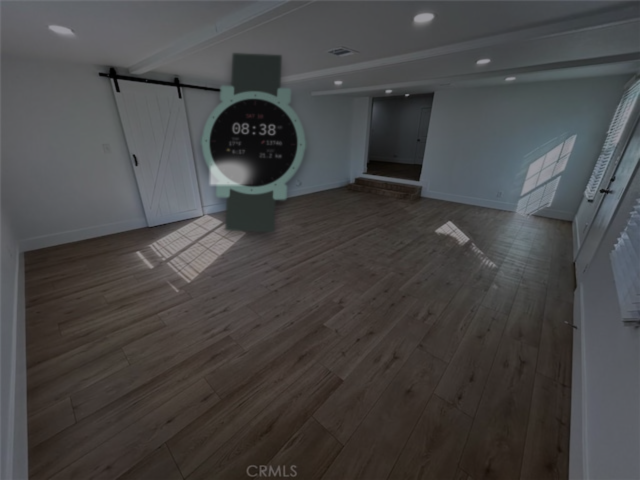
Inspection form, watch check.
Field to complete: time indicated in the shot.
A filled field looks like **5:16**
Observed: **8:38**
